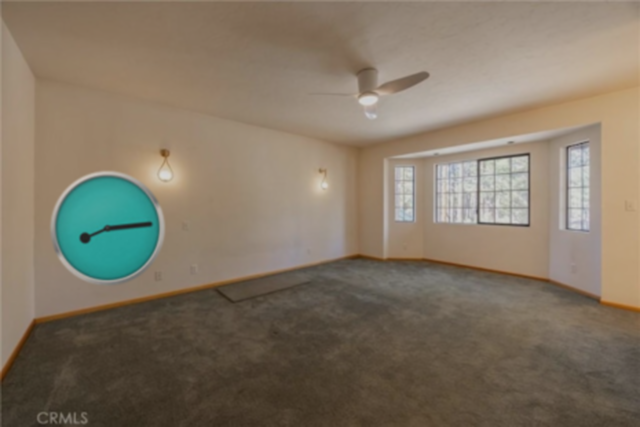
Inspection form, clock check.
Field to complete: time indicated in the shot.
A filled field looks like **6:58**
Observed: **8:14**
